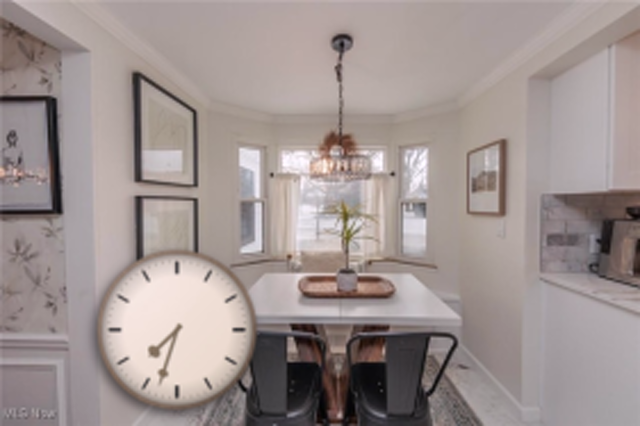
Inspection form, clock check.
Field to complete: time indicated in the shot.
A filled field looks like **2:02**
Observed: **7:33**
